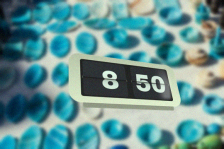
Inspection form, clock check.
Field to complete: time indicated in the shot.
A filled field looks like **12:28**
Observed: **8:50**
